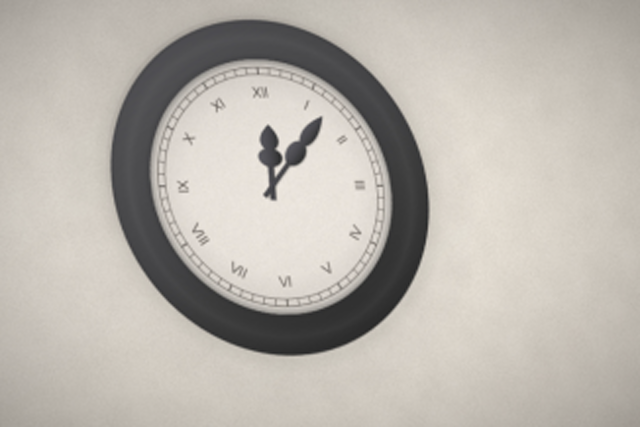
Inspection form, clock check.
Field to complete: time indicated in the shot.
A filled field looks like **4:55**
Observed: **12:07**
